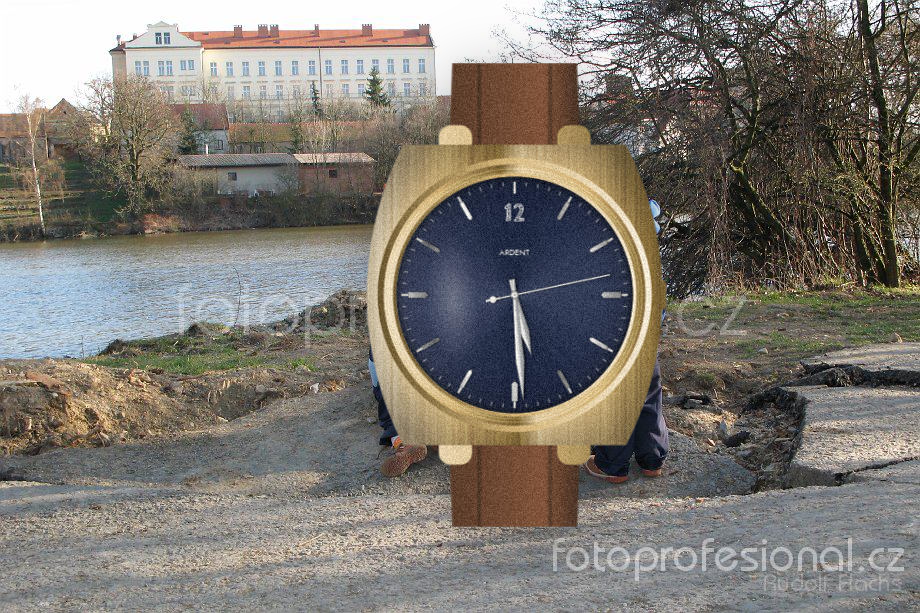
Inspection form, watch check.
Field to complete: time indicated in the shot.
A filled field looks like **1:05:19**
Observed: **5:29:13**
